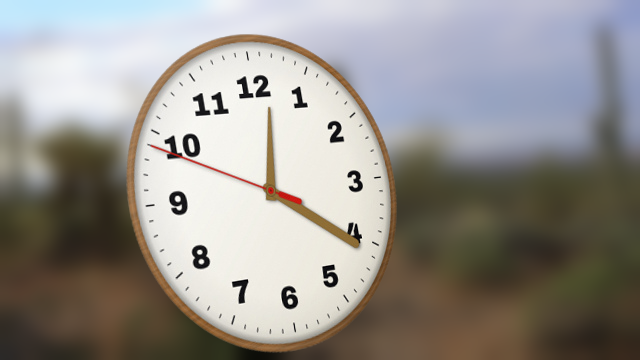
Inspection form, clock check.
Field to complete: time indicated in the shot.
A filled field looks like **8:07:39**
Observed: **12:20:49**
